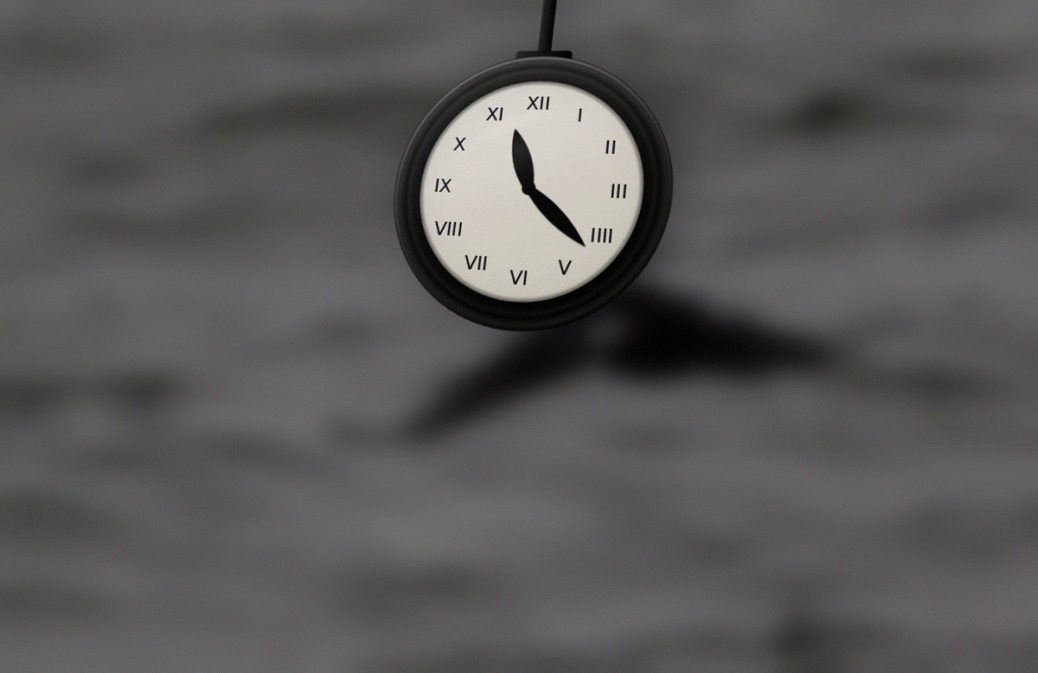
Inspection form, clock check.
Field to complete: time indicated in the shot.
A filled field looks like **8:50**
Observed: **11:22**
